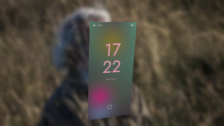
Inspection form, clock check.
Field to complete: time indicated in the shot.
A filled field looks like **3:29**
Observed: **17:22**
